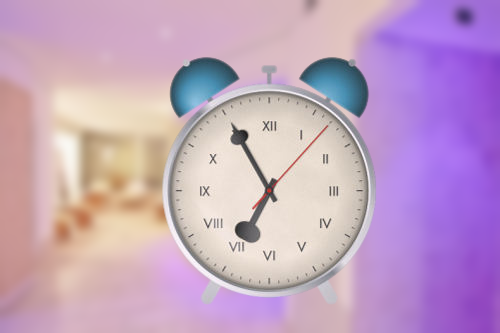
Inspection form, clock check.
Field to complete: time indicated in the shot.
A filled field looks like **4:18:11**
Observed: **6:55:07**
